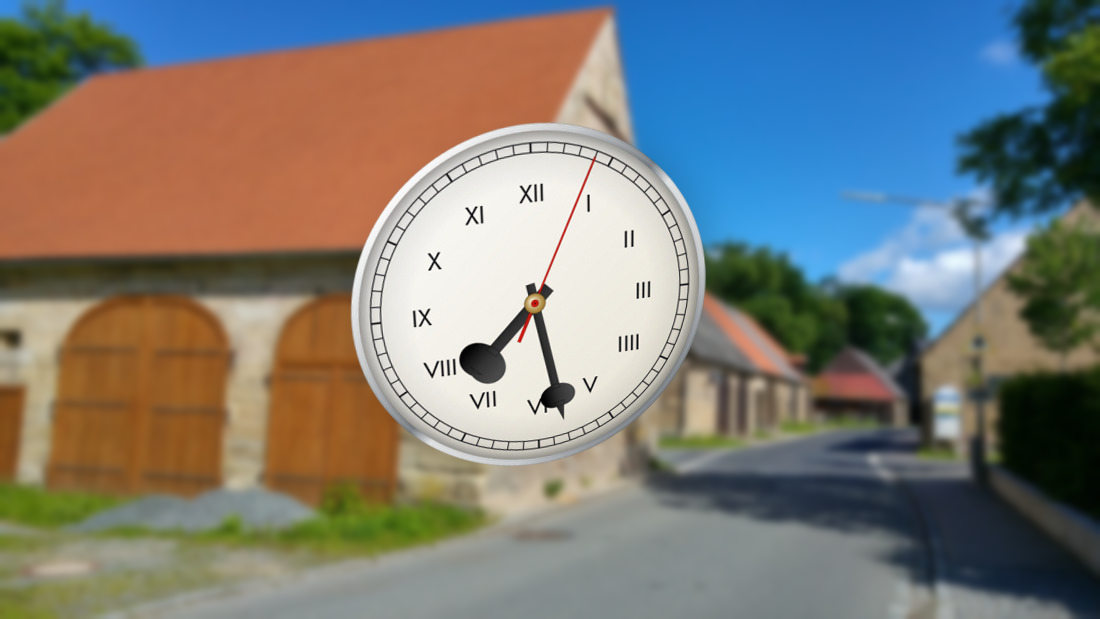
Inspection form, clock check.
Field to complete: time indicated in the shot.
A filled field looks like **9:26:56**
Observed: **7:28:04**
